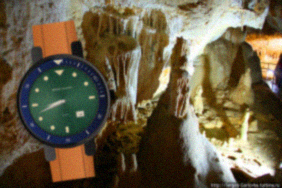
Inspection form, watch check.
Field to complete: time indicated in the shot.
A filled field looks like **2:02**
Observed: **8:42**
